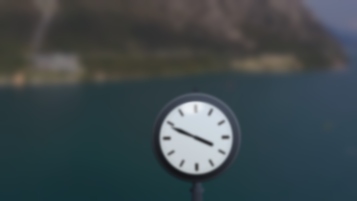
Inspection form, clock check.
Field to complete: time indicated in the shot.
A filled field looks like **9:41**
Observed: **3:49**
